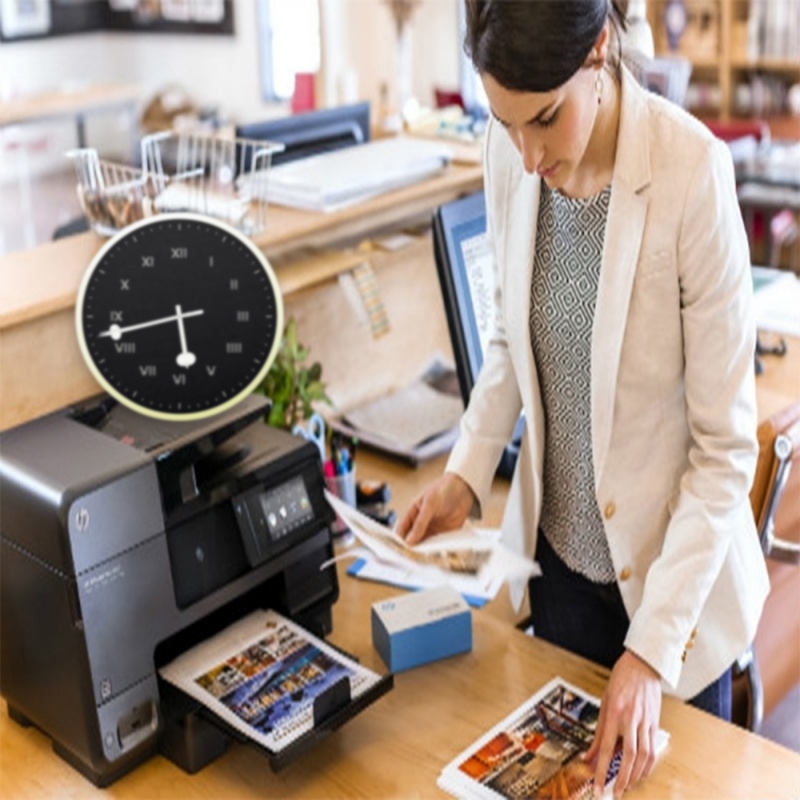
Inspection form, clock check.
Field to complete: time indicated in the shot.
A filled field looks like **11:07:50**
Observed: **5:42:43**
